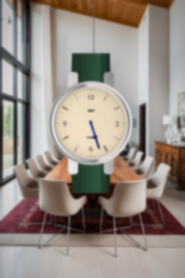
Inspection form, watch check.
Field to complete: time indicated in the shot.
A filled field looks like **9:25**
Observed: **5:27**
